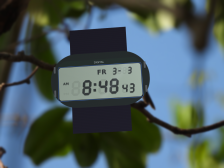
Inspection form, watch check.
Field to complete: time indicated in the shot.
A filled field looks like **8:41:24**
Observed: **8:48:43**
